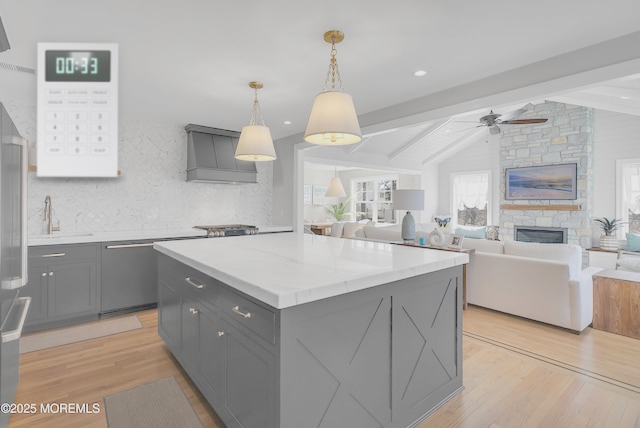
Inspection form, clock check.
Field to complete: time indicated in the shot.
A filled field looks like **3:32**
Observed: **0:33**
